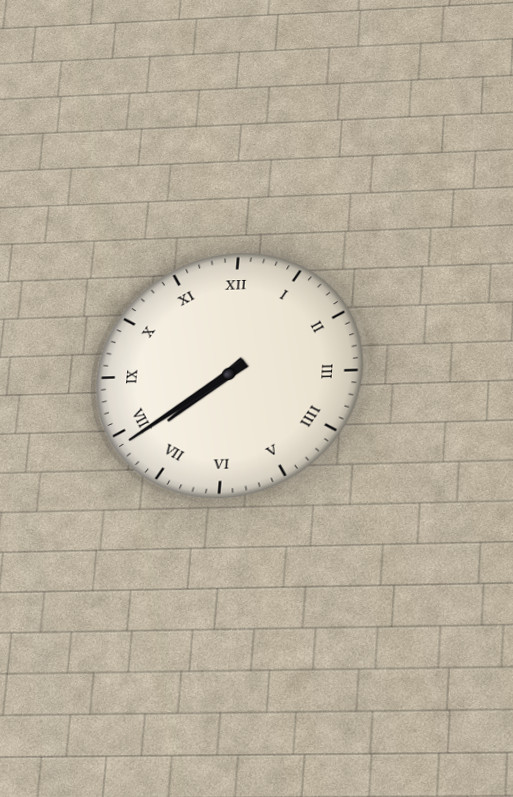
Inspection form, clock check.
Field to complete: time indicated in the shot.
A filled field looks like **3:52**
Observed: **7:39**
